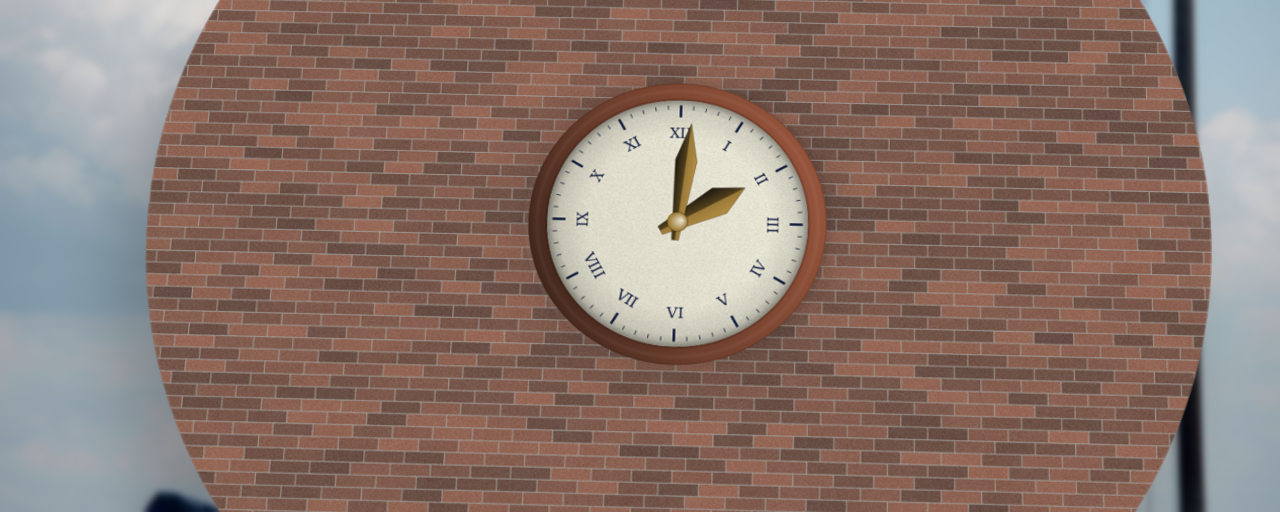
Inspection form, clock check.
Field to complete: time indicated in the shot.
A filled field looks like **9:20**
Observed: **2:01**
